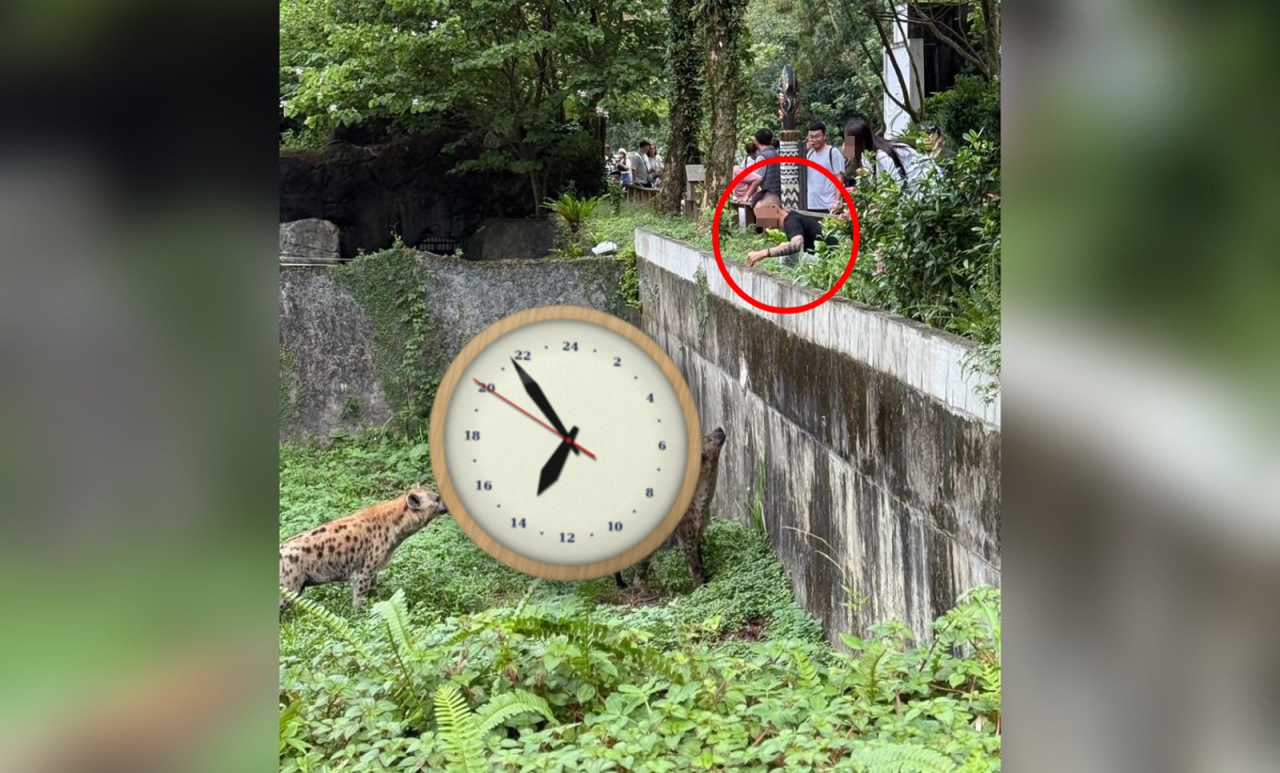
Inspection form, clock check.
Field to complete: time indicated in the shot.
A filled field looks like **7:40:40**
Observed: **13:53:50**
